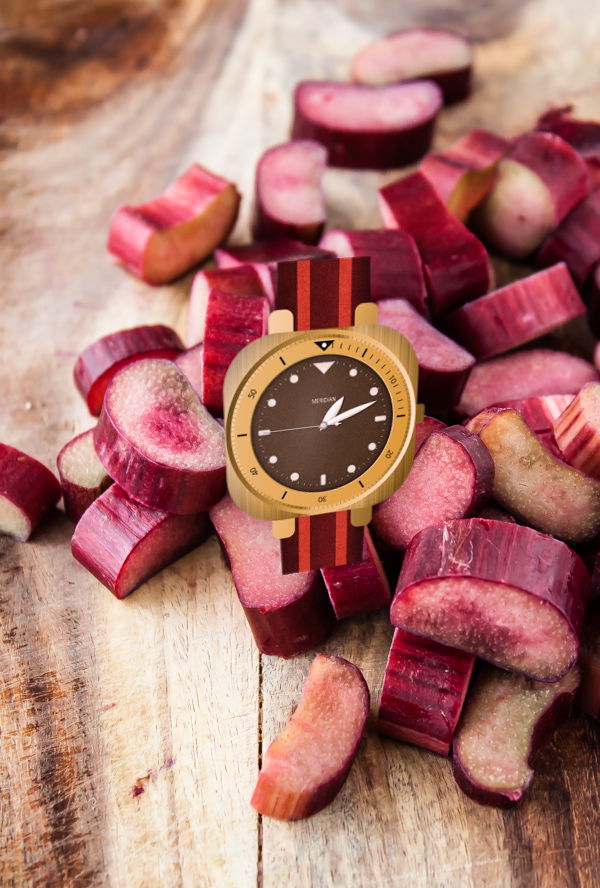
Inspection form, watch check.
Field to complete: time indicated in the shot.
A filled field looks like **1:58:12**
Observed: **1:11:45**
